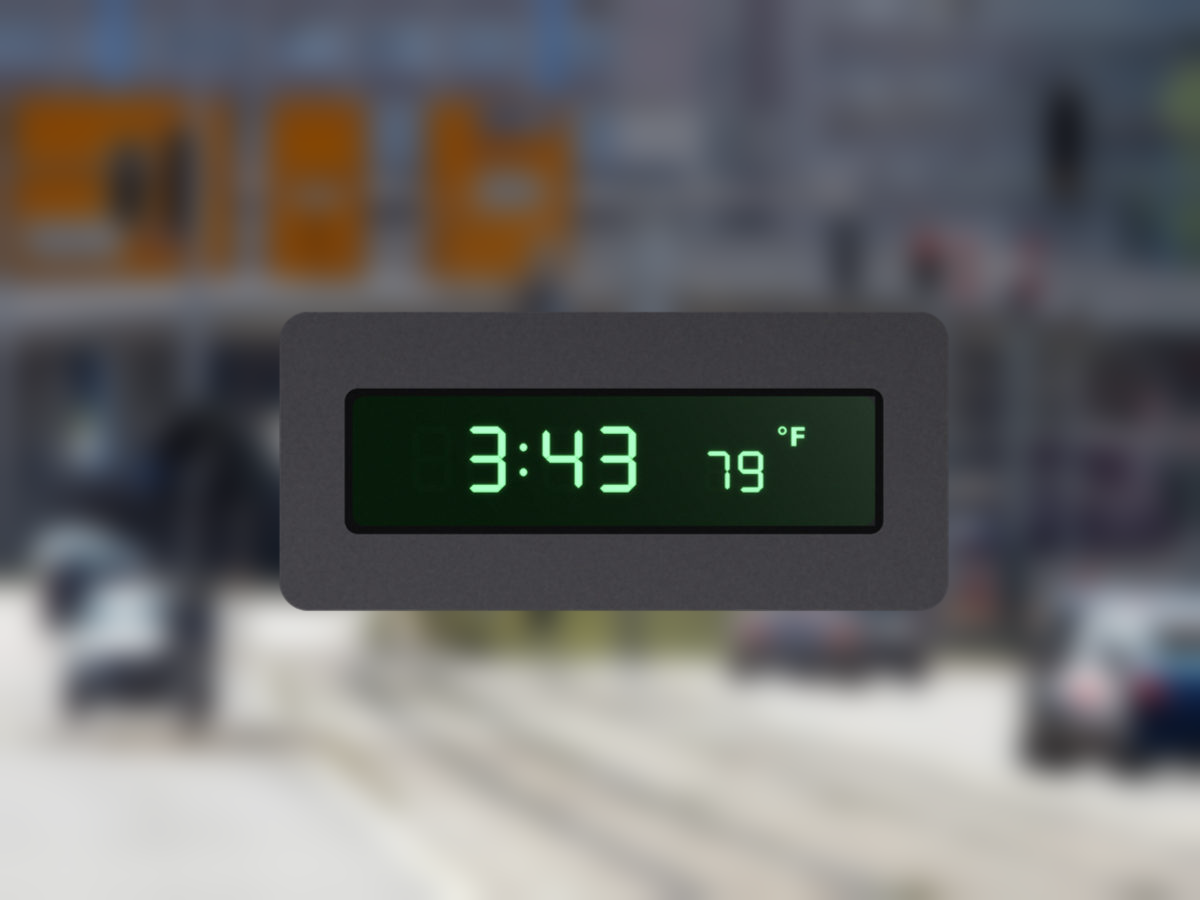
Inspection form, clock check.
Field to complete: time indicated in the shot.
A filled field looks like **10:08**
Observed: **3:43**
